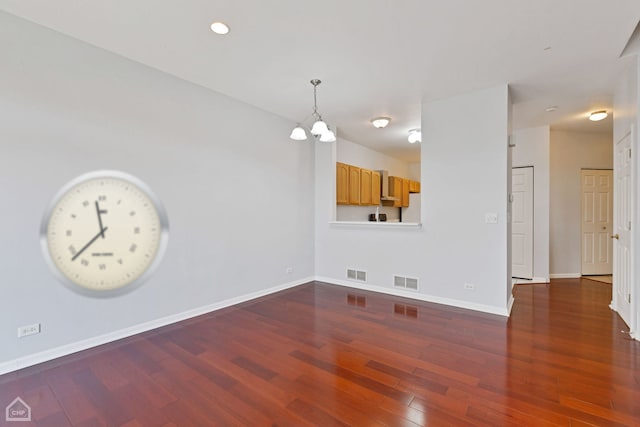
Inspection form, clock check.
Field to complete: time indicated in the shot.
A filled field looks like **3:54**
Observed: **11:38**
